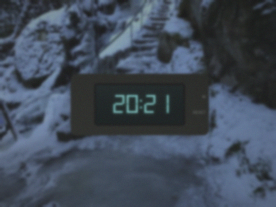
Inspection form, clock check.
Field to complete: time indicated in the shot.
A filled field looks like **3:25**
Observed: **20:21**
